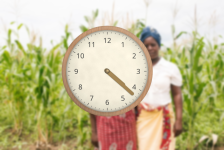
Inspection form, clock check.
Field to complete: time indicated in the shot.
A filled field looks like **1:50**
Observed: **4:22**
